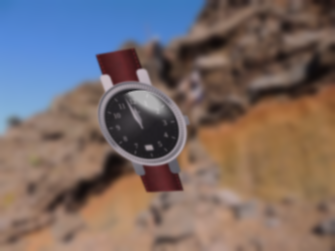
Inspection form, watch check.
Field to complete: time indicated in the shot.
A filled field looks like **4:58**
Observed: **11:58**
